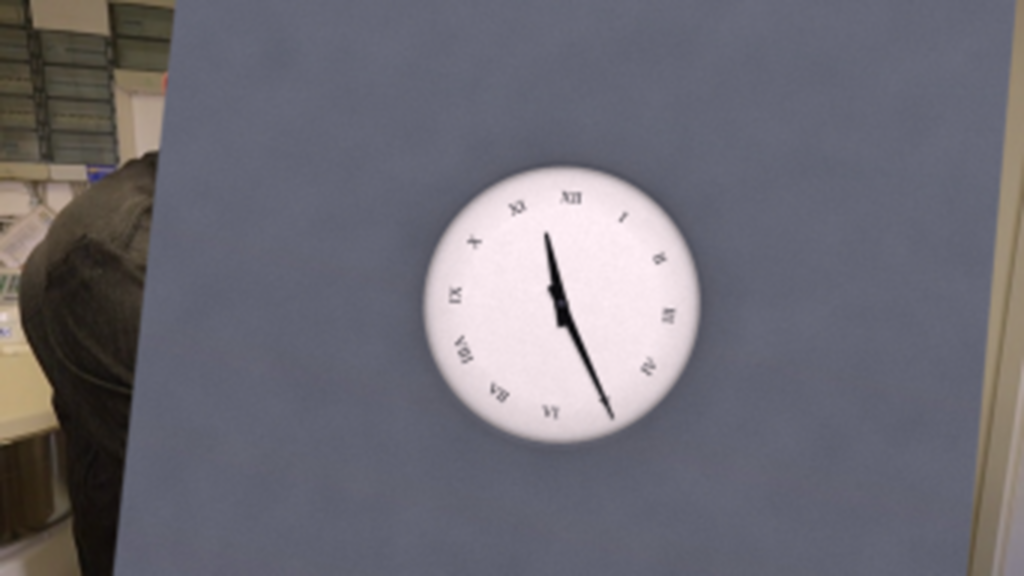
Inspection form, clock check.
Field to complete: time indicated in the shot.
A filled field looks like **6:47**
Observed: **11:25**
